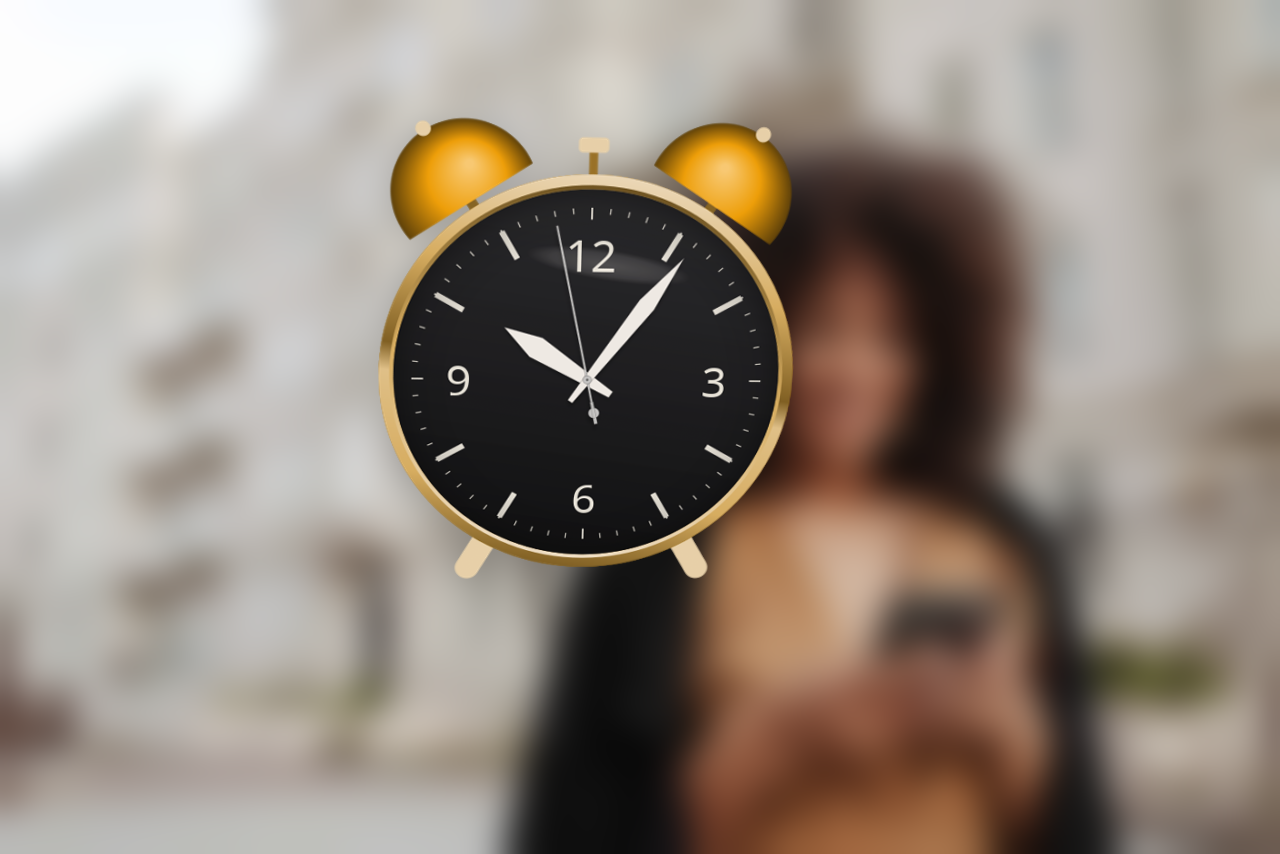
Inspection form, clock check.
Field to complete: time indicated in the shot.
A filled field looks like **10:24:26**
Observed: **10:05:58**
